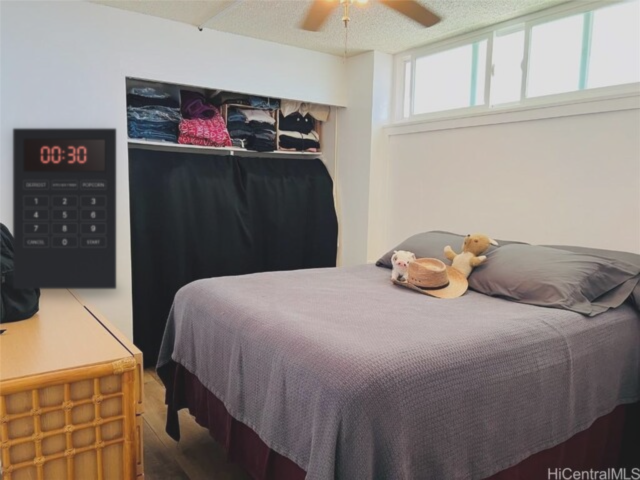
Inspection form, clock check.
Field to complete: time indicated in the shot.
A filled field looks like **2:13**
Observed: **0:30**
